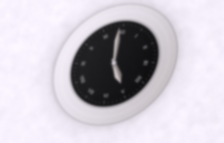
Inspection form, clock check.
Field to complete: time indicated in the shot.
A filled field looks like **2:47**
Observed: **4:59**
